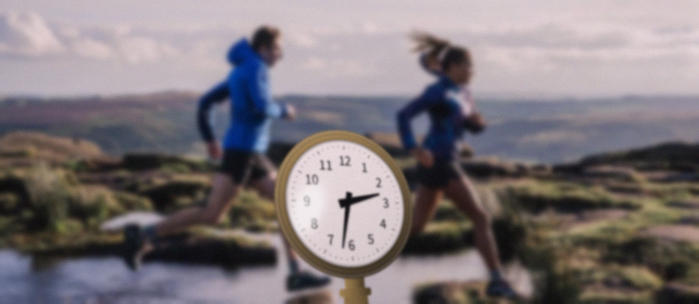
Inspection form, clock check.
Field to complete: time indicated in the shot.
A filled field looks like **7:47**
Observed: **2:32**
